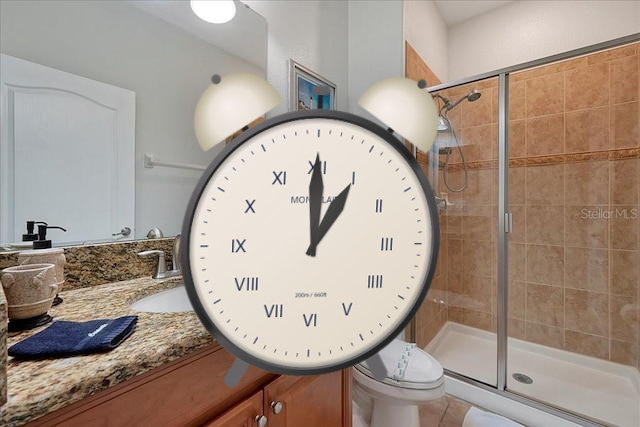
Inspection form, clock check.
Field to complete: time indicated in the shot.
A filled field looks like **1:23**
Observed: **1:00**
